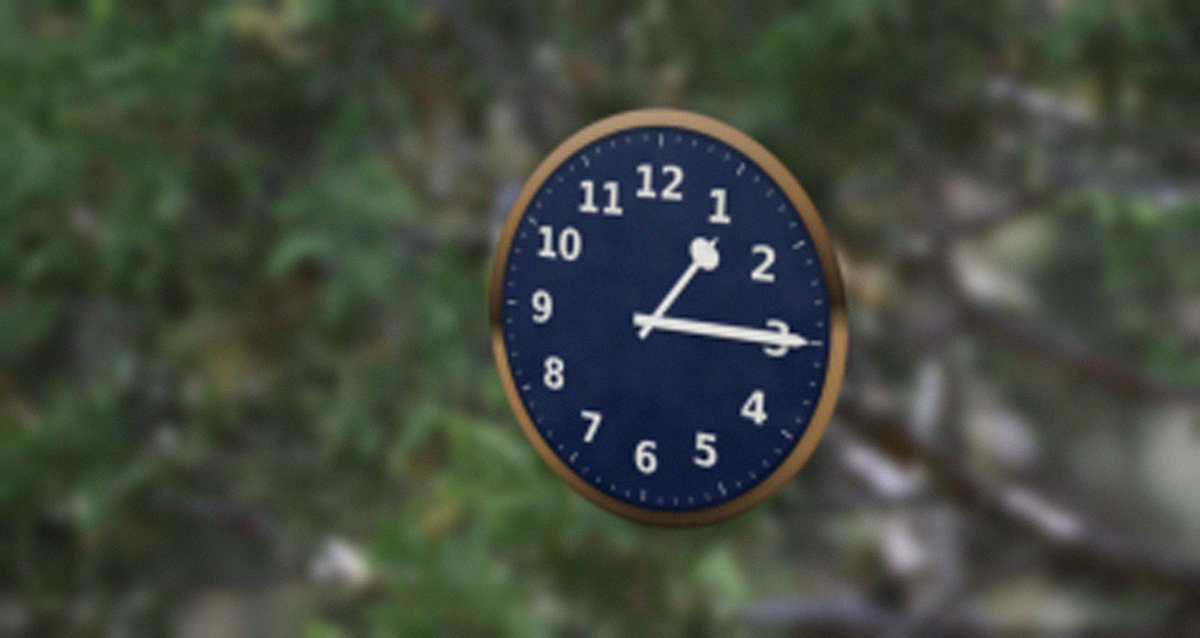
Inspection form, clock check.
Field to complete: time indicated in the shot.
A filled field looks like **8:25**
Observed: **1:15**
